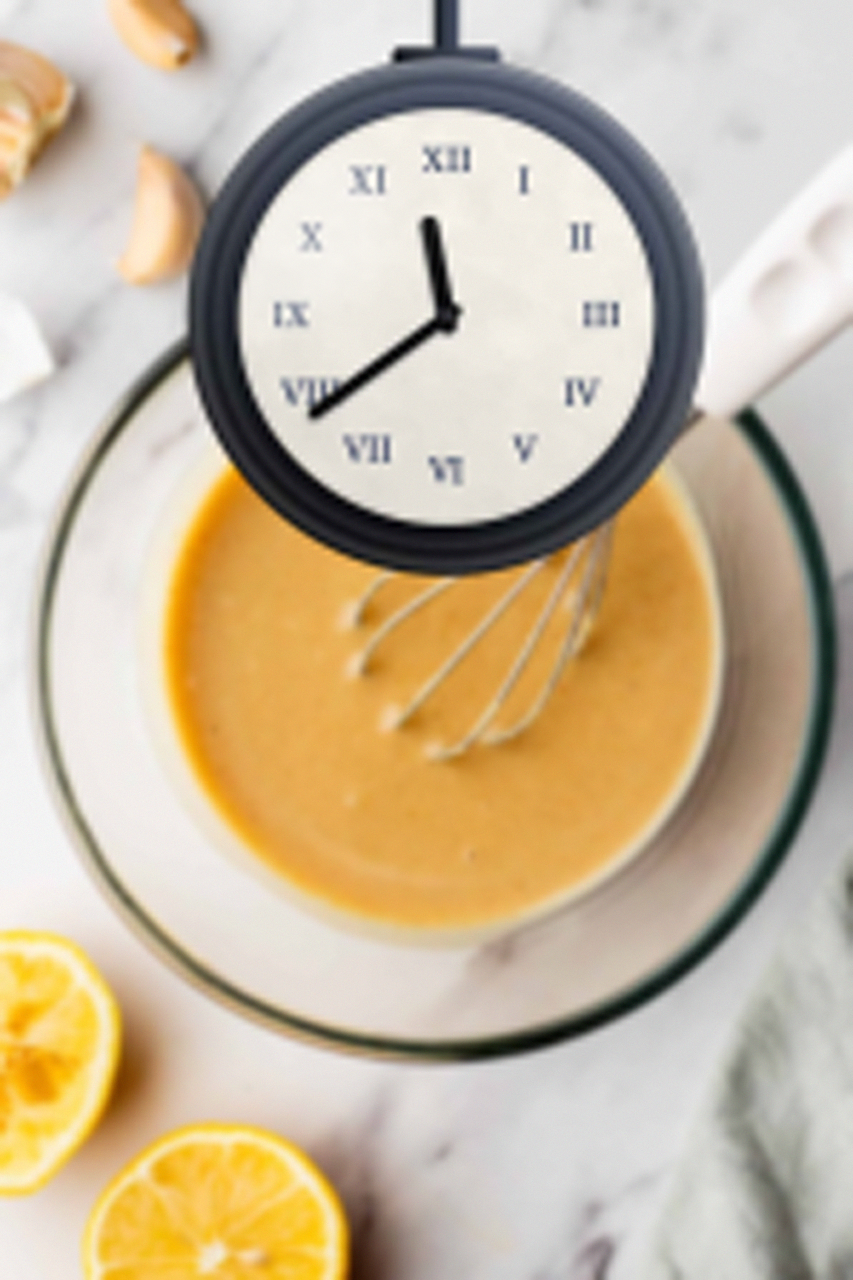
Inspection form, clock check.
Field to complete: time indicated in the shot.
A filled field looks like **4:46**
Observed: **11:39**
